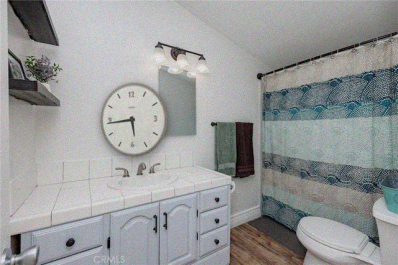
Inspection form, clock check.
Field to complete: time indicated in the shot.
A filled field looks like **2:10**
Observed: **5:44**
